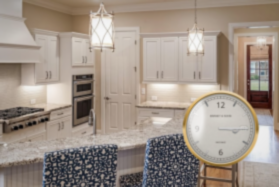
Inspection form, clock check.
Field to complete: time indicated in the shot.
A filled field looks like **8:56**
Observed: **3:15**
